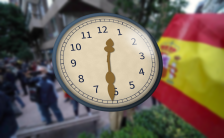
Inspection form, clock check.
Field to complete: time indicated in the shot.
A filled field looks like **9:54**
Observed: **12:31**
